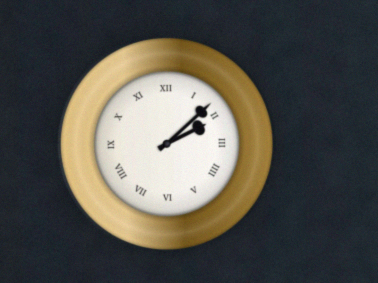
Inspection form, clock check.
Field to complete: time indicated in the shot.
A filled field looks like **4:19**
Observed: **2:08**
